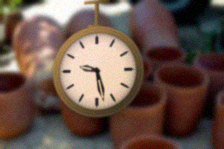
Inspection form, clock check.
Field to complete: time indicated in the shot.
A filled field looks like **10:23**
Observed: **9:28**
